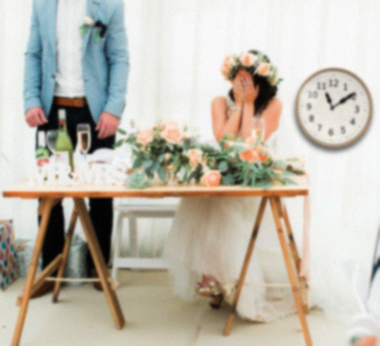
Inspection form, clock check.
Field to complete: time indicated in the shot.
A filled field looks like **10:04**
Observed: **11:09**
